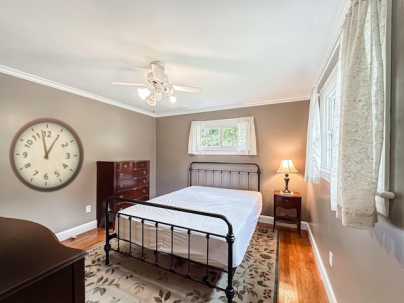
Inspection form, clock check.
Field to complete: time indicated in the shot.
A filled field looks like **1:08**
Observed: **12:58**
